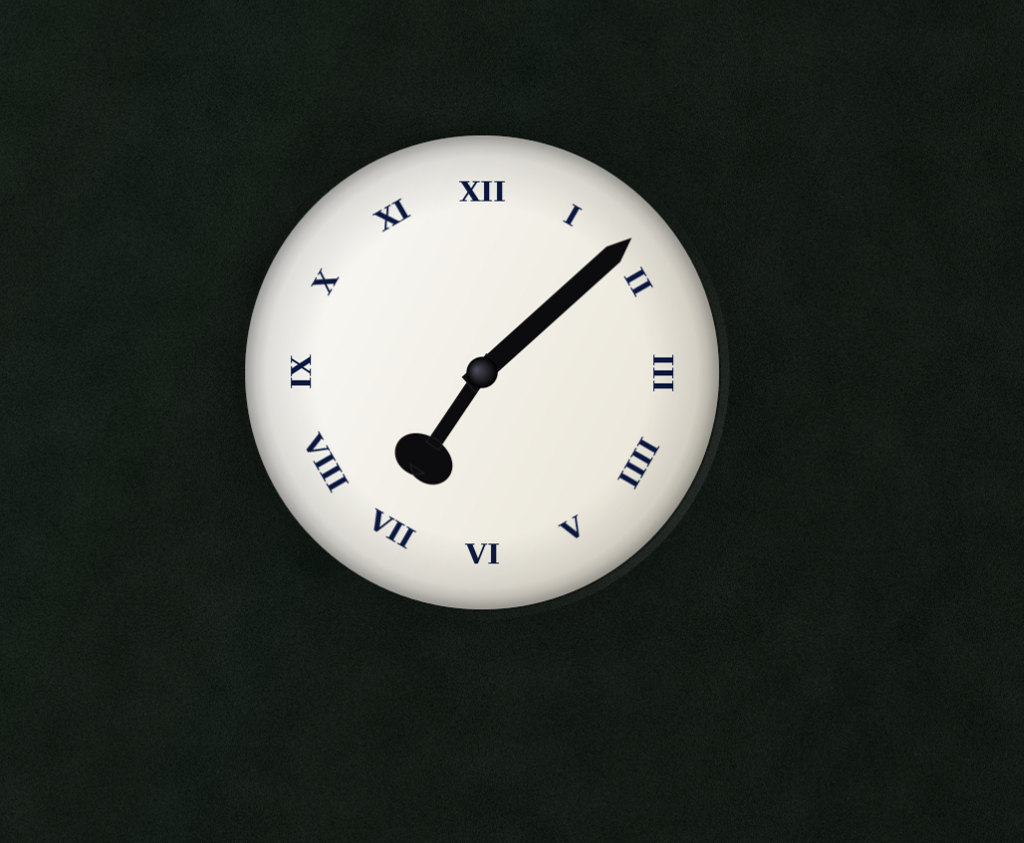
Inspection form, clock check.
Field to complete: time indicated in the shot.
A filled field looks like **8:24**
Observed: **7:08**
